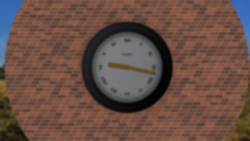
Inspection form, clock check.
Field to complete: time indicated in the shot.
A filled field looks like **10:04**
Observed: **9:17**
